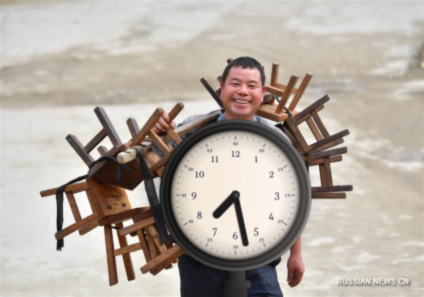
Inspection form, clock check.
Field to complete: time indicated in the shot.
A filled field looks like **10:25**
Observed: **7:28**
